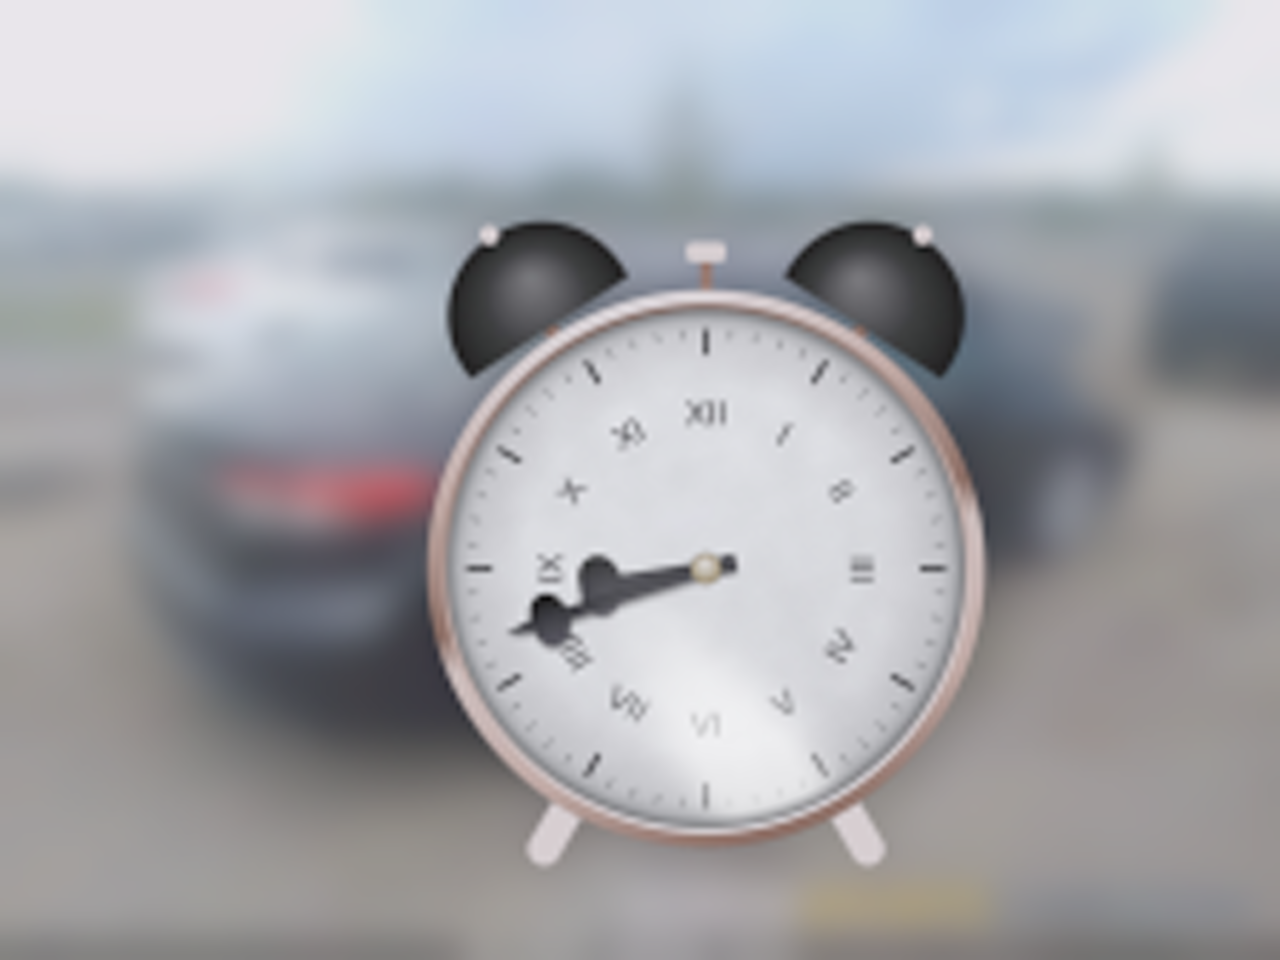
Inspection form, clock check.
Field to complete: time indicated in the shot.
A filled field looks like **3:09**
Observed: **8:42**
